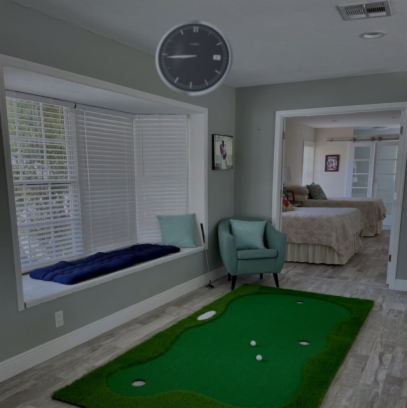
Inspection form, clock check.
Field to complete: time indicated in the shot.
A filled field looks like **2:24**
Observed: **8:44**
